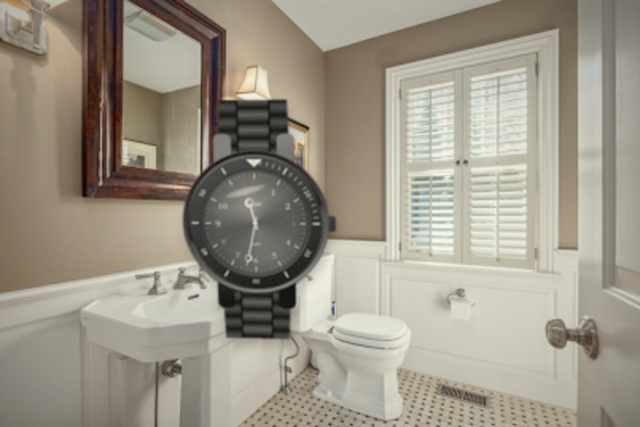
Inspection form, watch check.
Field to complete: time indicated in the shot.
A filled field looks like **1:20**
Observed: **11:32**
